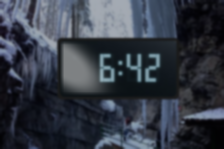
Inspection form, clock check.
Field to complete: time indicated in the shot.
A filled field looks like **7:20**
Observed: **6:42**
